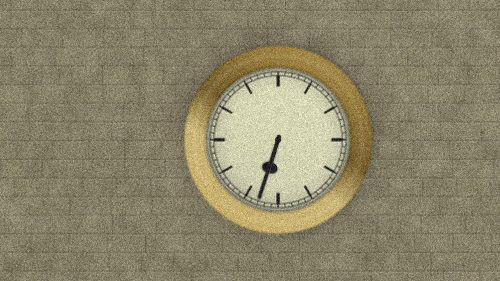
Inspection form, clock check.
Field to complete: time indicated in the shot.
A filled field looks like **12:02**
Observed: **6:33**
